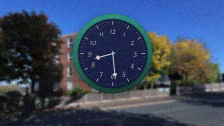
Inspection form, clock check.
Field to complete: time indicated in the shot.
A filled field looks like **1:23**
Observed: **8:29**
